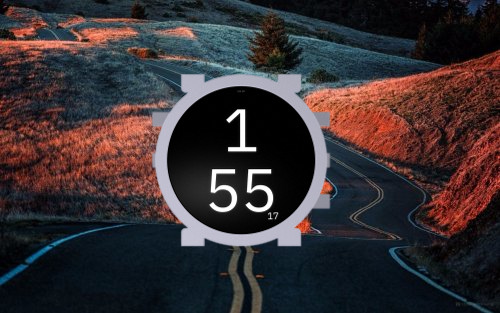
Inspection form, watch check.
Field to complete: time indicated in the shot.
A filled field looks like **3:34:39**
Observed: **1:55:17**
